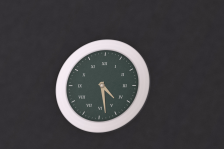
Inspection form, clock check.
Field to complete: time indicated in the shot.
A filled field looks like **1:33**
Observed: **4:28**
